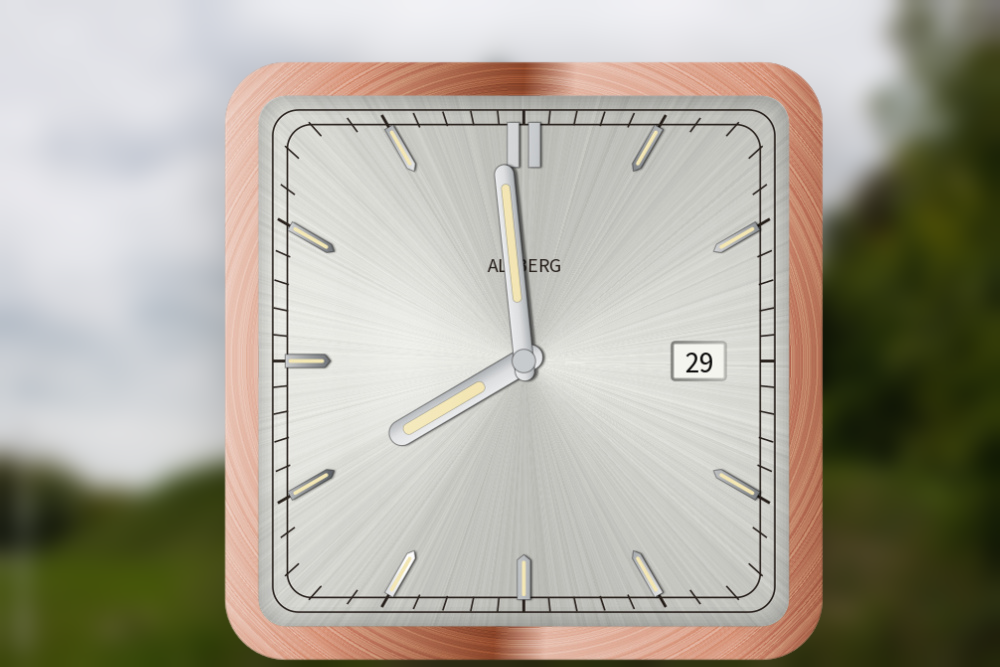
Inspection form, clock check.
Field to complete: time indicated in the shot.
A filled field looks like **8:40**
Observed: **7:59**
